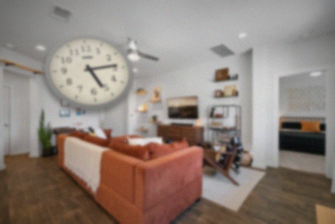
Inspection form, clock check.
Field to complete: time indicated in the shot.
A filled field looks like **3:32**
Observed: **5:14**
